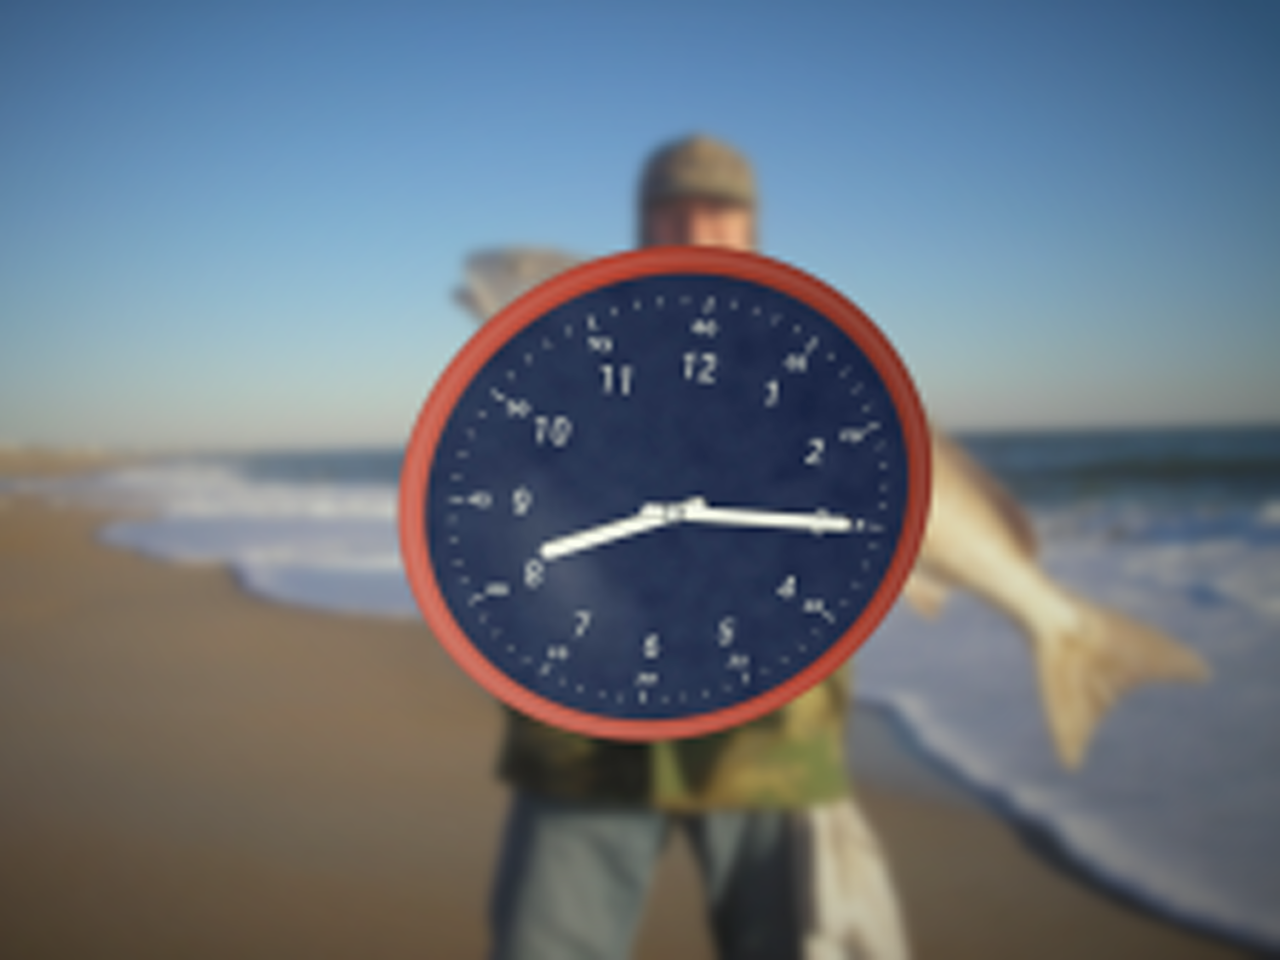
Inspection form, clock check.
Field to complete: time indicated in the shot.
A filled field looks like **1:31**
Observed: **8:15**
